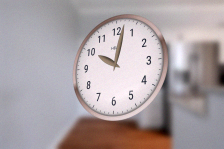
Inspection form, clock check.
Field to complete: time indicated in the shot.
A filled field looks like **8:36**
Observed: **10:02**
